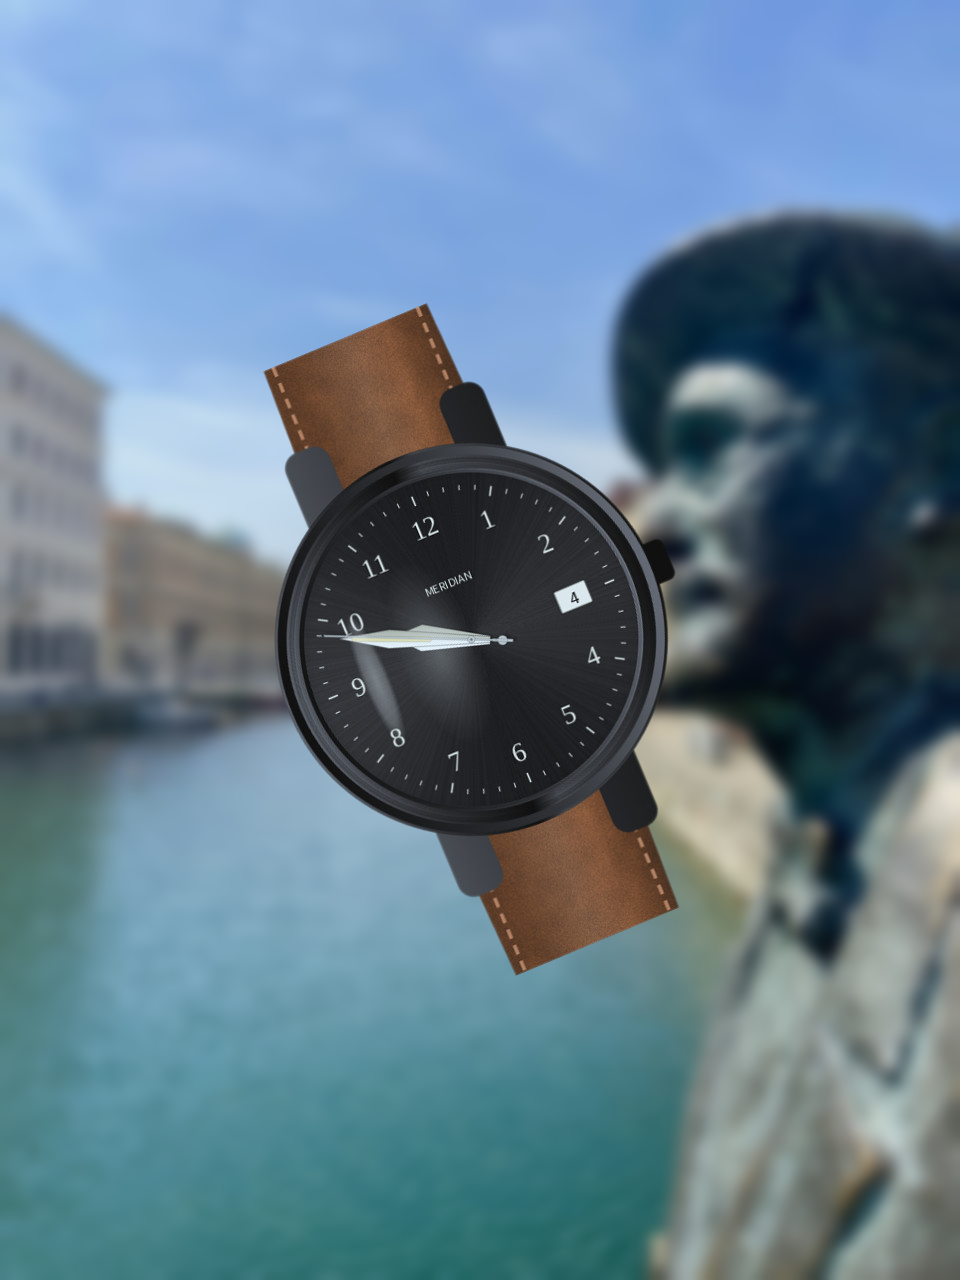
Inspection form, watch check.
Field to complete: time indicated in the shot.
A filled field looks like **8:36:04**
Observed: **9:48:49**
